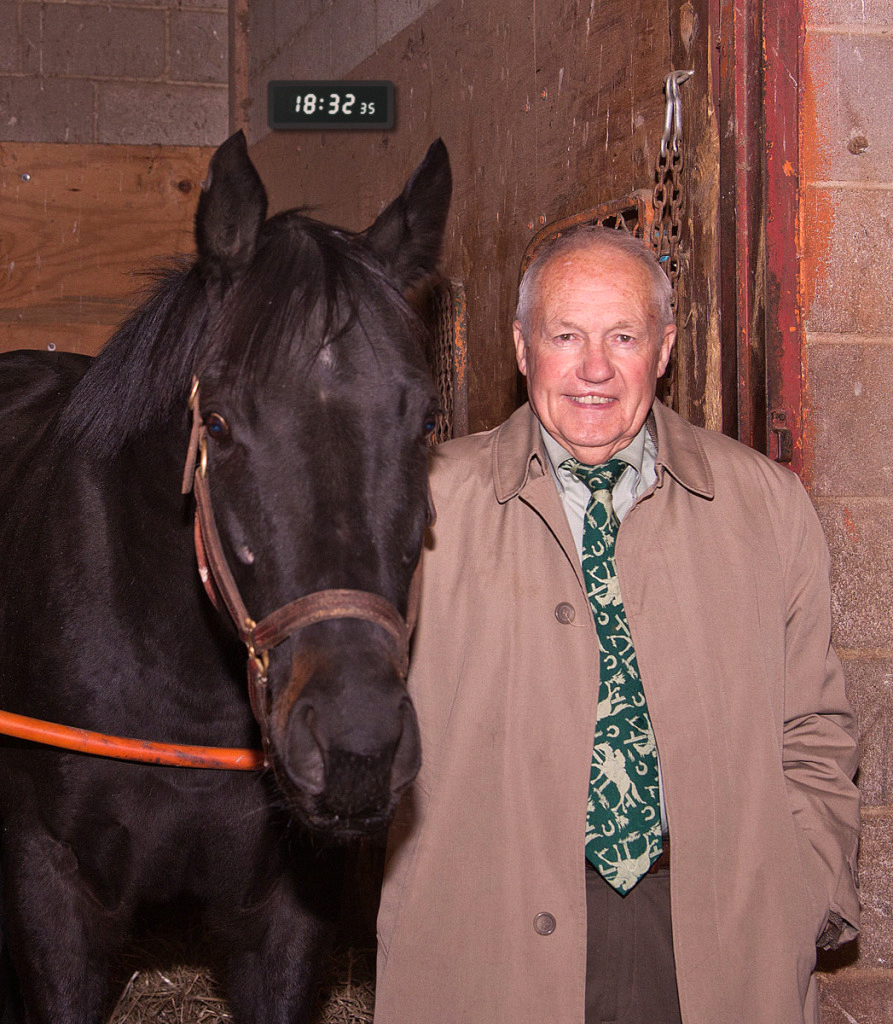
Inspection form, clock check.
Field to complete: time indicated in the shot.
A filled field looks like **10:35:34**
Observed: **18:32:35**
